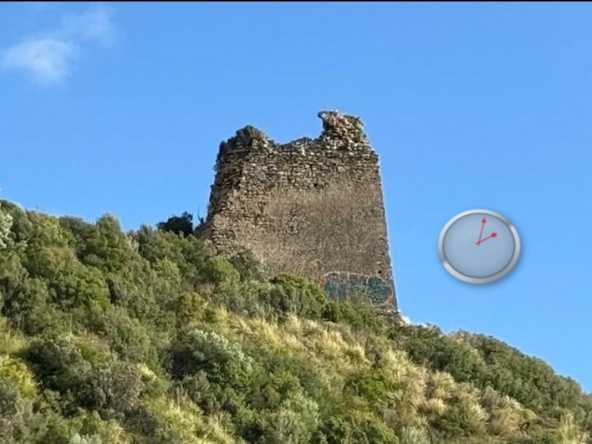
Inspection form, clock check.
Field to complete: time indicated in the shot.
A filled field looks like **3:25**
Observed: **2:02**
